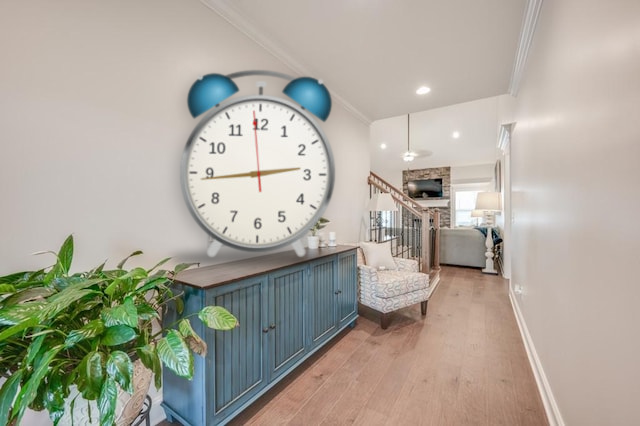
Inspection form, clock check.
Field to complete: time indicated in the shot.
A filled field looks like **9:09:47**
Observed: **2:43:59**
